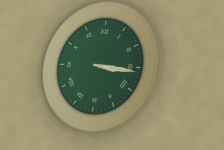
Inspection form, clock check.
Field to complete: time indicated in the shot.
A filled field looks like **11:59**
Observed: **3:16**
